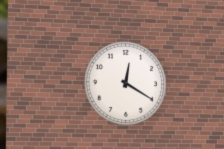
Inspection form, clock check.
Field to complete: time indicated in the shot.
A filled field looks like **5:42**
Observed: **12:20**
